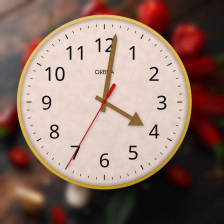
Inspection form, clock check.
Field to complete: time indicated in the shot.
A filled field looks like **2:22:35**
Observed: **4:01:35**
